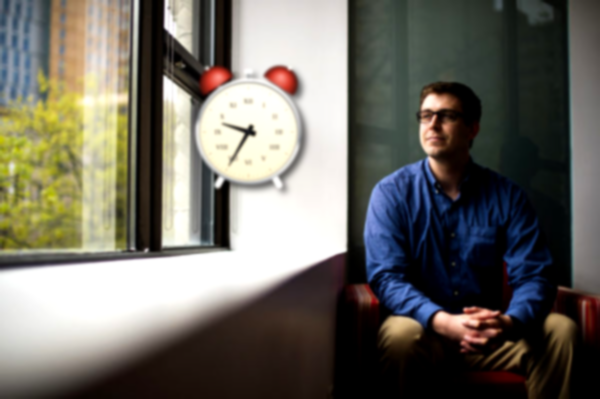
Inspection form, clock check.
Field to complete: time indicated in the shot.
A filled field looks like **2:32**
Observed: **9:35**
